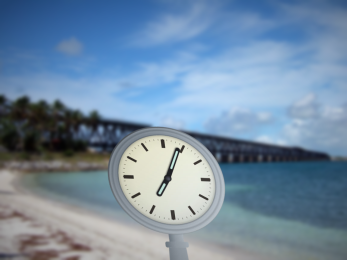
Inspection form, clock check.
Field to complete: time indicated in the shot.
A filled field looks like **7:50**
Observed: **7:04**
